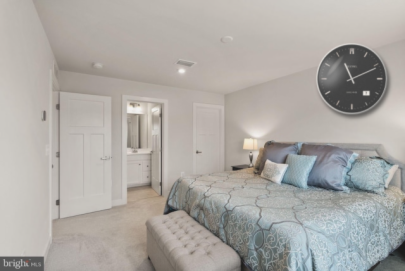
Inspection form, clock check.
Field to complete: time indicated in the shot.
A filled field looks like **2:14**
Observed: **11:11**
